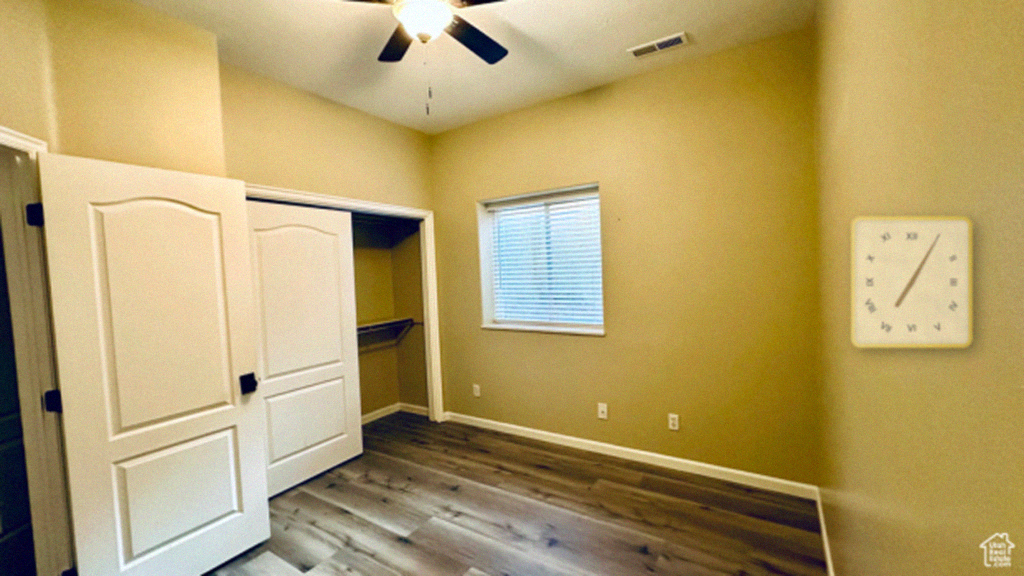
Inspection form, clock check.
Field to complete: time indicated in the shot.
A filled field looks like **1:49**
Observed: **7:05**
